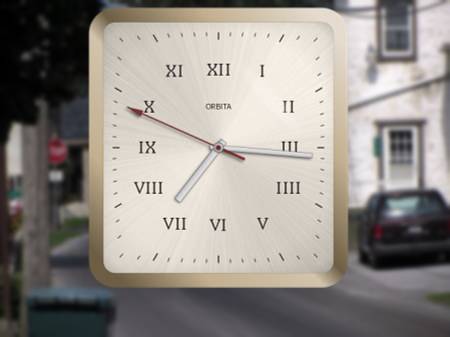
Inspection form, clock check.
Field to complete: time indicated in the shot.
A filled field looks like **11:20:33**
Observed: **7:15:49**
